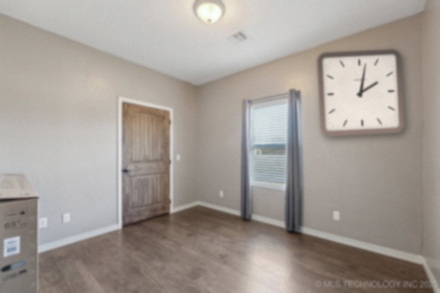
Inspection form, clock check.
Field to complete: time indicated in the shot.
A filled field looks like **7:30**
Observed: **2:02**
